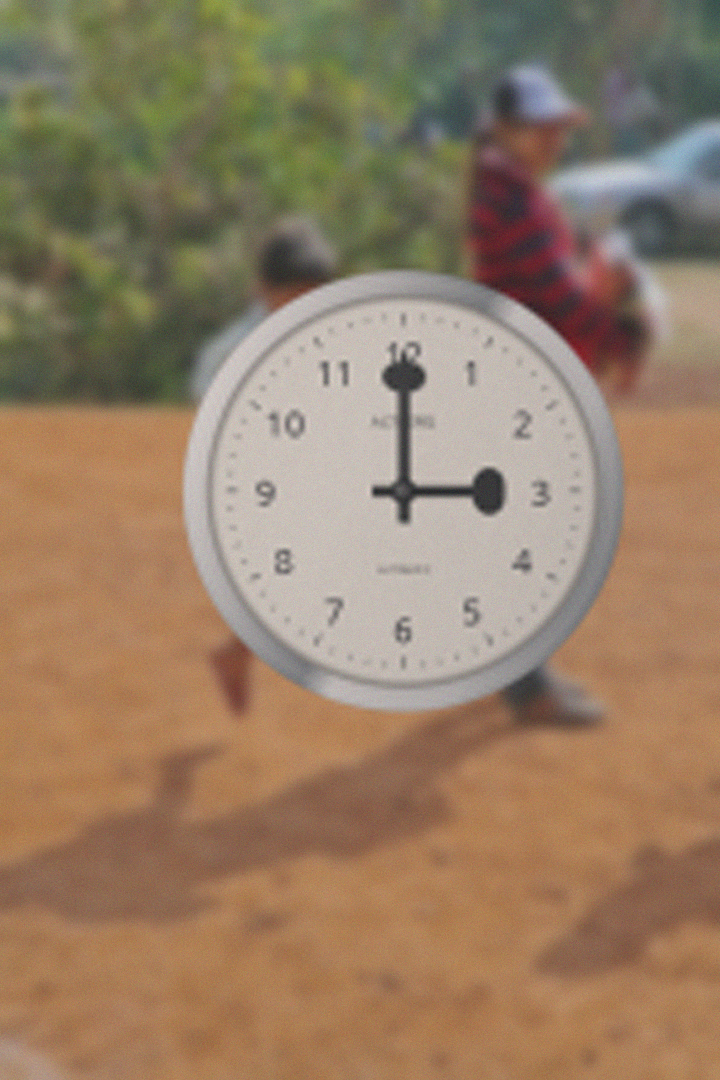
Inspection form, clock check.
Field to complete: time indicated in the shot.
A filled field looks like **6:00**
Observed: **3:00**
